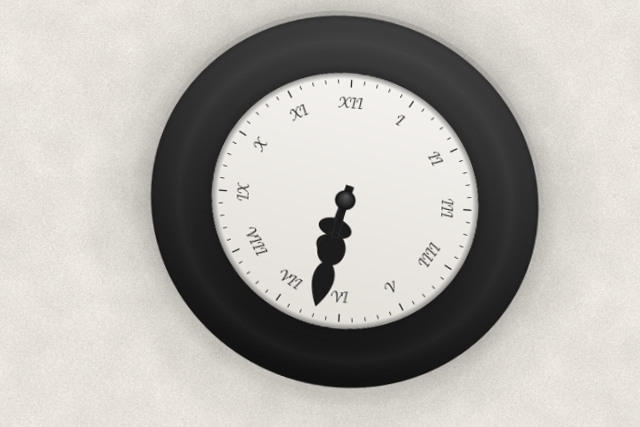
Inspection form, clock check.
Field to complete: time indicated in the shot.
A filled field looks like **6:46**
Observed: **6:32**
